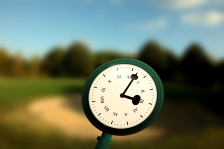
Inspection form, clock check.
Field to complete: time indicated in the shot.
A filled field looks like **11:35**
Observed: **3:02**
